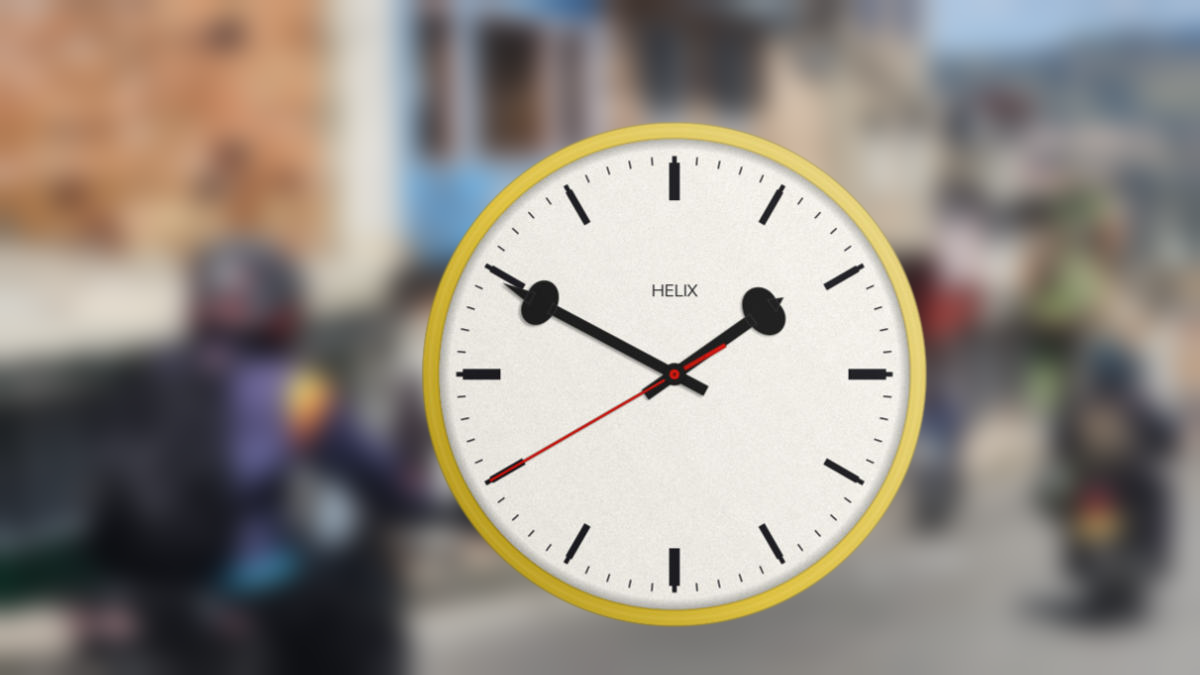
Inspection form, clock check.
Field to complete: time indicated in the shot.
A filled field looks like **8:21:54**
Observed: **1:49:40**
